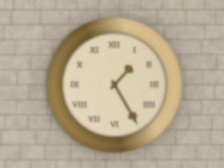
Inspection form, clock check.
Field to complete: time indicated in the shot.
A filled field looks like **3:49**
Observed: **1:25**
